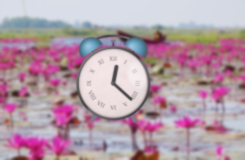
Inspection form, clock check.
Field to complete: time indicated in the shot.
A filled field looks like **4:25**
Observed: **12:22**
